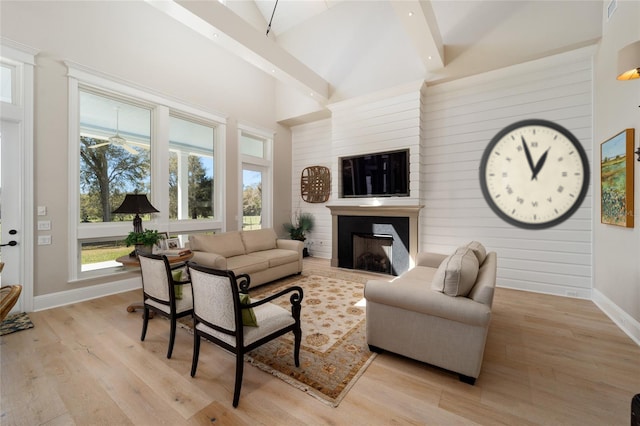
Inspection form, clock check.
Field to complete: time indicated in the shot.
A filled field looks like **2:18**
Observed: **12:57**
